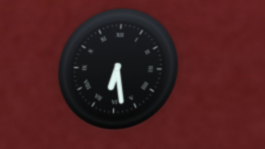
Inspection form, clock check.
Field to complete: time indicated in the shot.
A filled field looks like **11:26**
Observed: **6:28**
